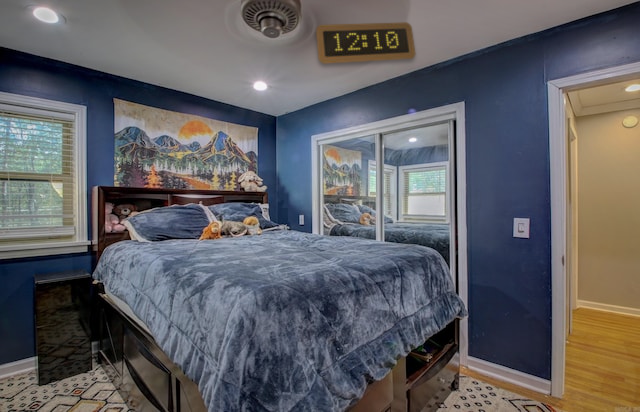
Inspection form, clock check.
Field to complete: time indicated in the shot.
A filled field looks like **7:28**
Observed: **12:10**
